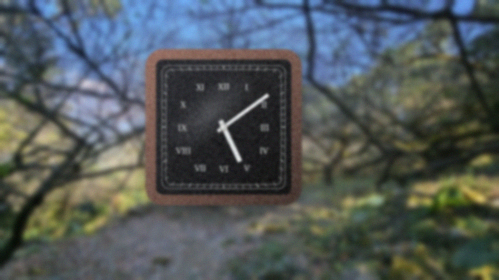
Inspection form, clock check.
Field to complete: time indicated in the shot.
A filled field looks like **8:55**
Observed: **5:09**
